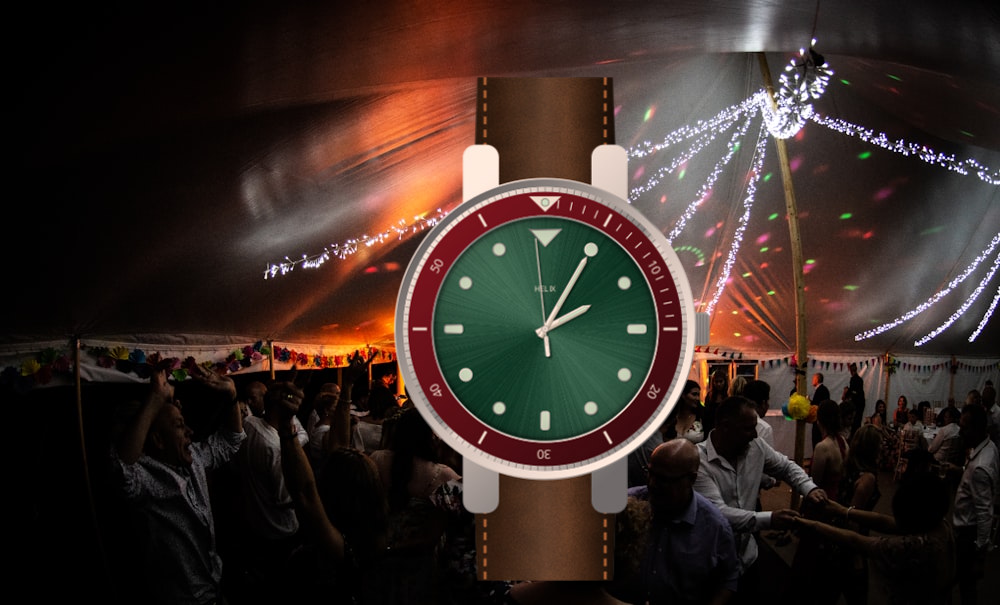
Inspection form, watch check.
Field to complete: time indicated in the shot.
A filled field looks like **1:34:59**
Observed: **2:04:59**
